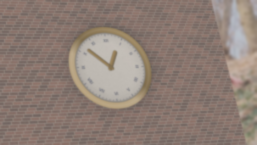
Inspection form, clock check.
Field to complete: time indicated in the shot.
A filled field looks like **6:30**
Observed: **12:52**
